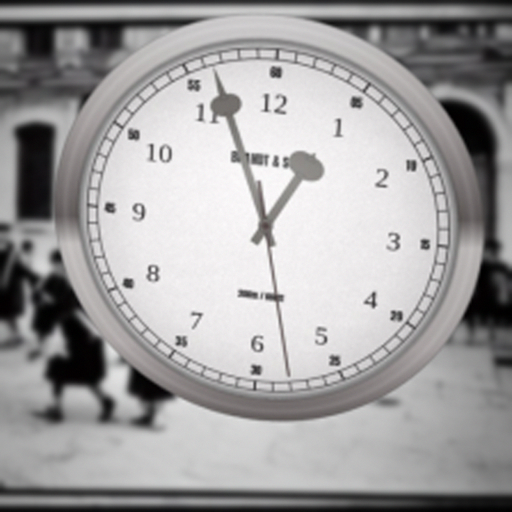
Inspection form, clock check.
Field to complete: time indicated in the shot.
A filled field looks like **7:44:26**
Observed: **12:56:28**
